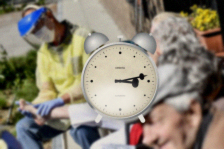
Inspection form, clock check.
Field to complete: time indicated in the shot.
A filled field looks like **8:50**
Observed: **3:13**
